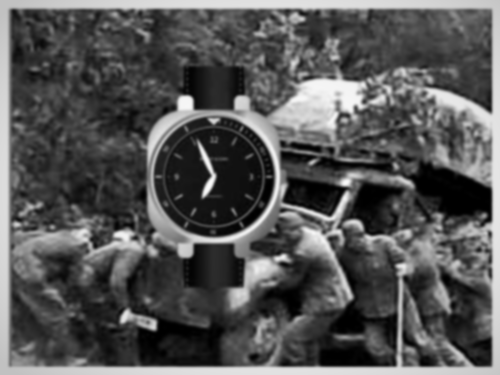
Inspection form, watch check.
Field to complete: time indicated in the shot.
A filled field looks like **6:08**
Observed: **6:56**
